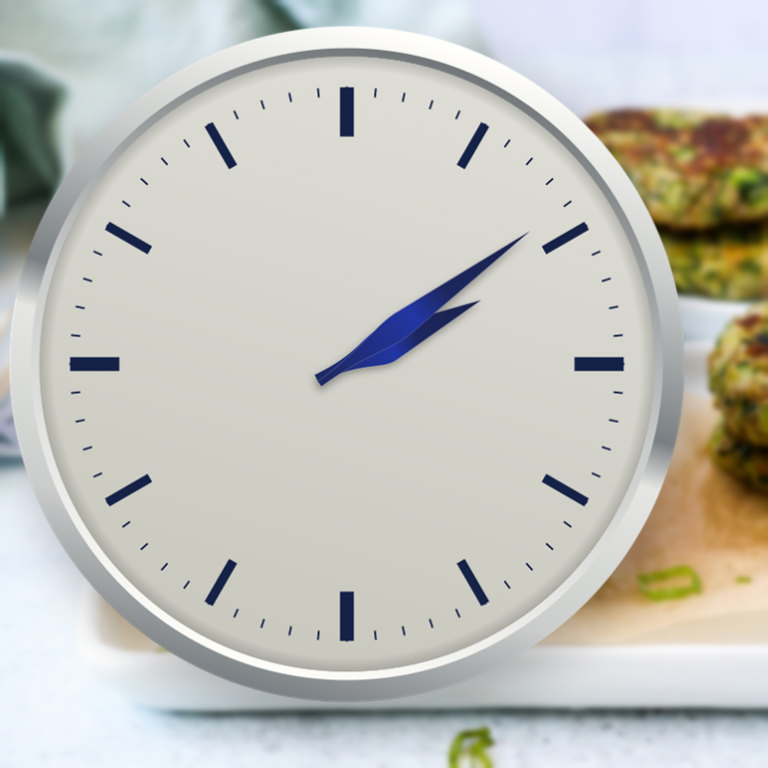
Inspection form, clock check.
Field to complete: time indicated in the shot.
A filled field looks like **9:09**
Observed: **2:09**
